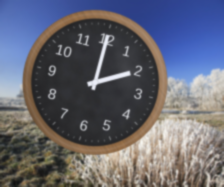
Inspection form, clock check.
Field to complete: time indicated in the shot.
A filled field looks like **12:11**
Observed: **2:00**
